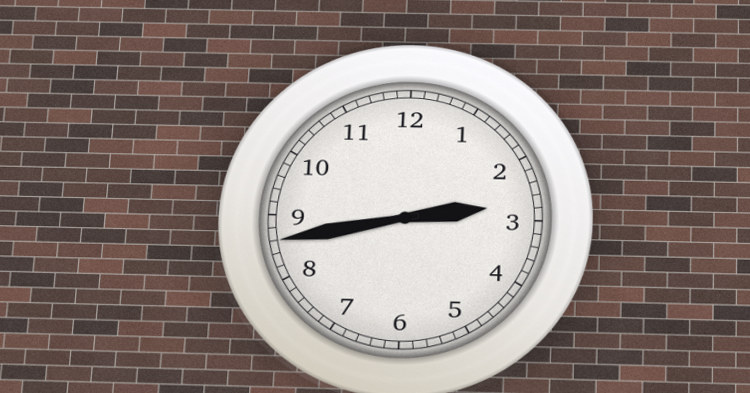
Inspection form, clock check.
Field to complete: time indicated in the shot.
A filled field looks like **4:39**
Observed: **2:43**
